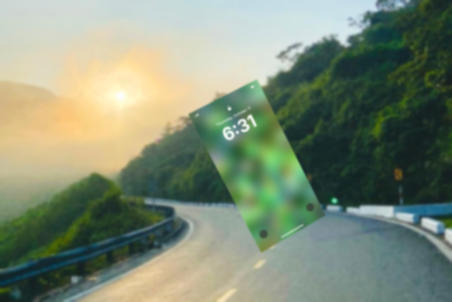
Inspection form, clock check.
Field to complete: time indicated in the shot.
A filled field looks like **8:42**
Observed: **6:31**
